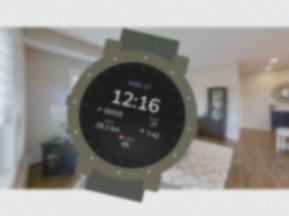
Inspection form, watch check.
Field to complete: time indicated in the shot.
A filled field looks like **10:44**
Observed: **12:16**
